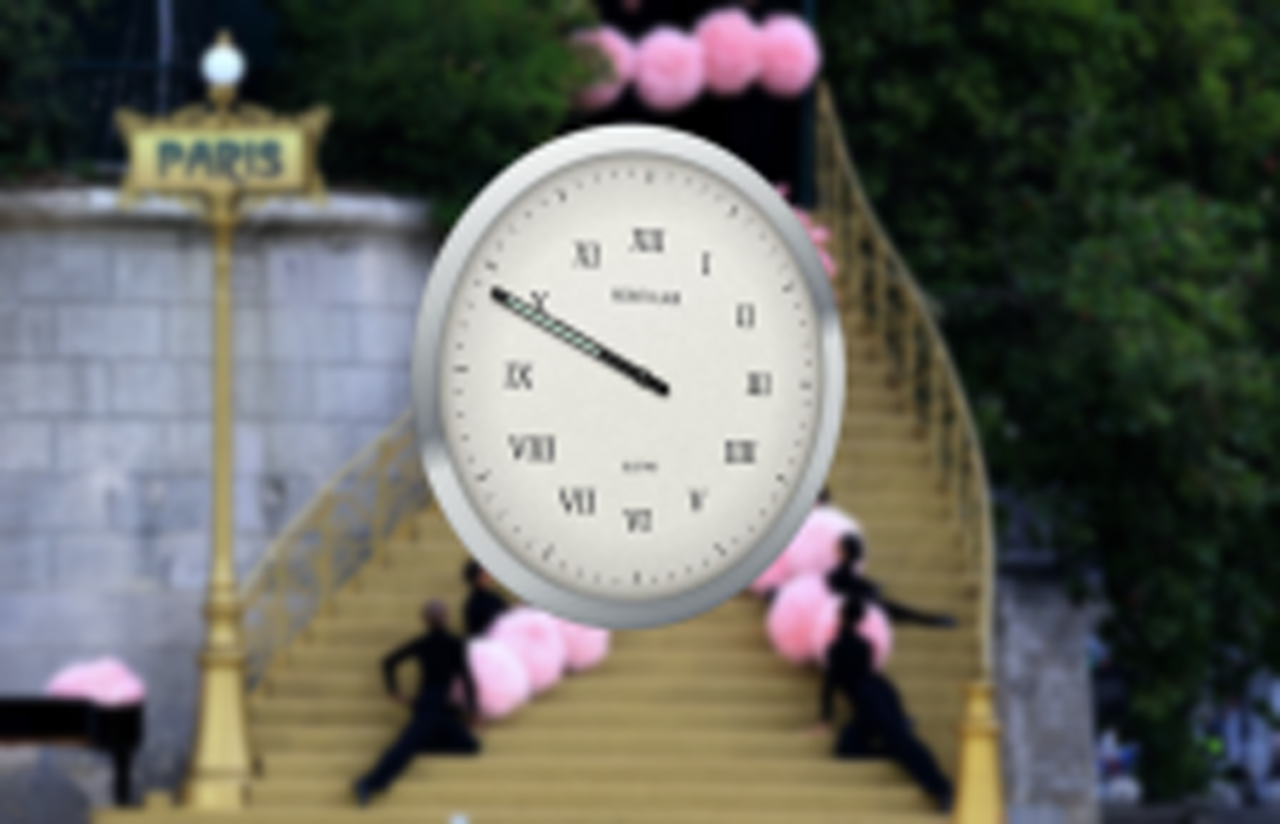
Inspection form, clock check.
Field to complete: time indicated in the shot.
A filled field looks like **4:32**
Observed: **9:49**
